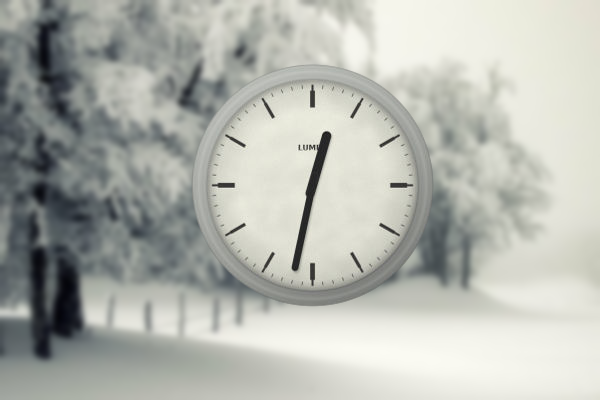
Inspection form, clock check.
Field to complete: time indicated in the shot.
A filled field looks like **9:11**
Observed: **12:32**
